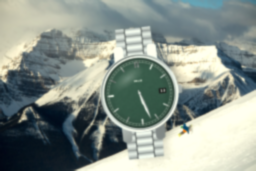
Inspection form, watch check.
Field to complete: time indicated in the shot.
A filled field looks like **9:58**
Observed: **5:27**
